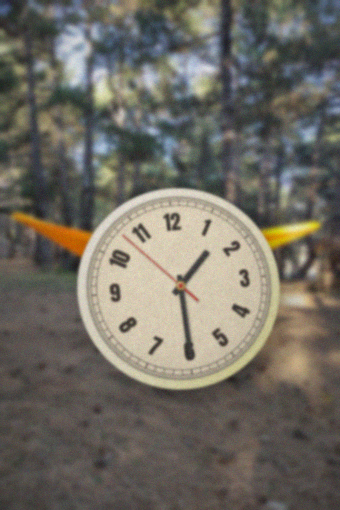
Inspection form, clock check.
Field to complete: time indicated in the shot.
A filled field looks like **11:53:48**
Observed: **1:29:53**
